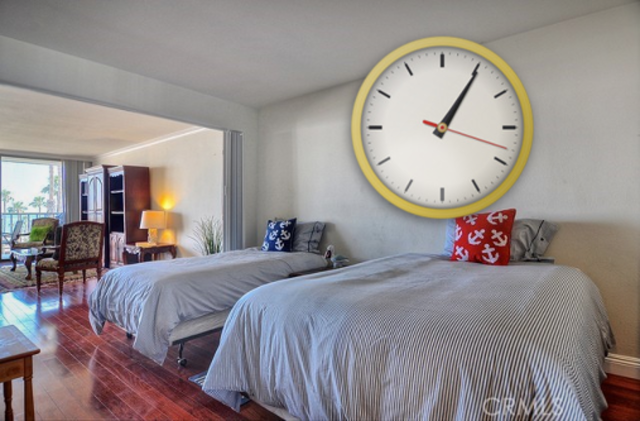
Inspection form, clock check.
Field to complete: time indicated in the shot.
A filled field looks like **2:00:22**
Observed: **1:05:18**
